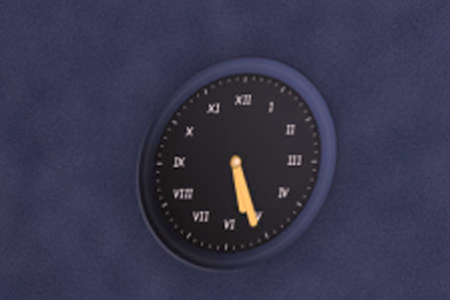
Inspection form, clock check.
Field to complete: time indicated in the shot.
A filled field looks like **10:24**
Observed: **5:26**
